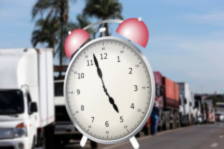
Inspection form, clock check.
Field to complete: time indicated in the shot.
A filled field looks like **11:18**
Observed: **4:57**
